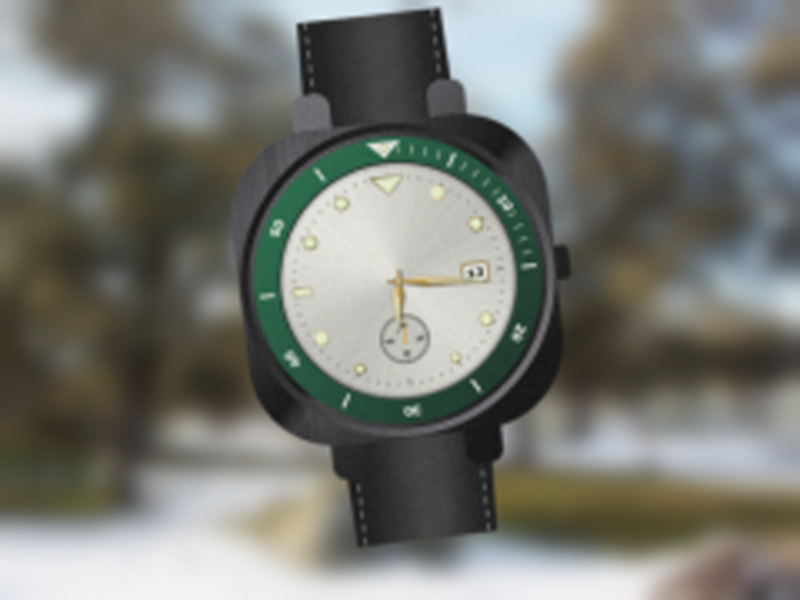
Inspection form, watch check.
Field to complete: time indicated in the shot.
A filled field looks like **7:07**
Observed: **6:16**
